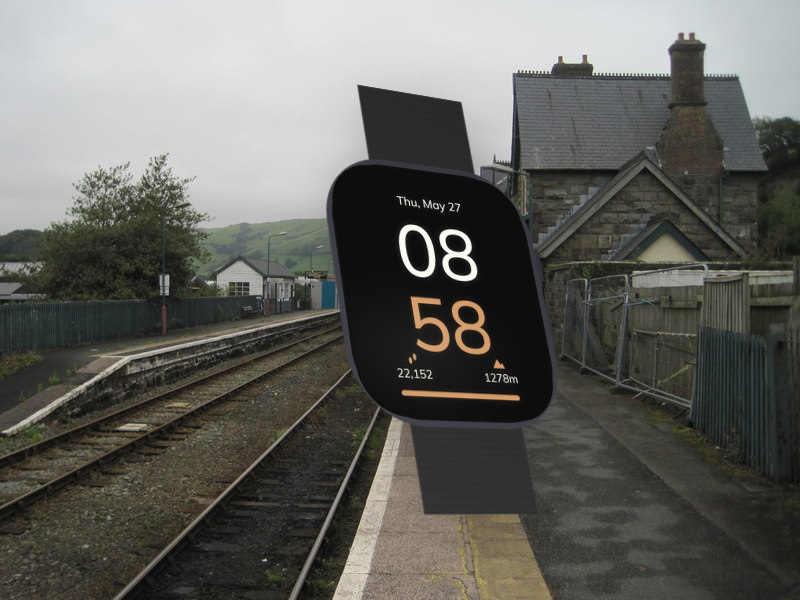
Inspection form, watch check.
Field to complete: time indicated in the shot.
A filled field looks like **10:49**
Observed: **8:58**
